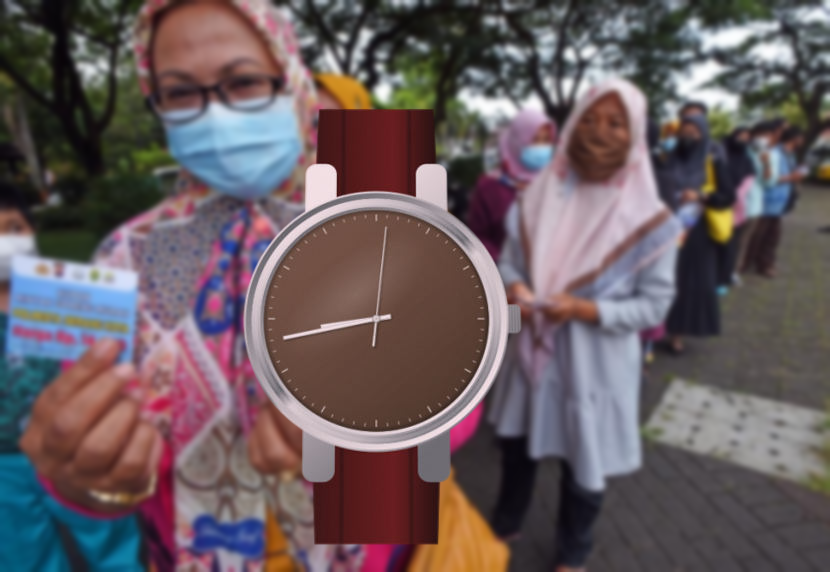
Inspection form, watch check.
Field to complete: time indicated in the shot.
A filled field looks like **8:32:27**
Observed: **8:43:01**
